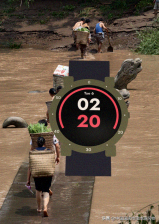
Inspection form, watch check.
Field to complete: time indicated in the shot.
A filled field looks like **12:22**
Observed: **2:20**
